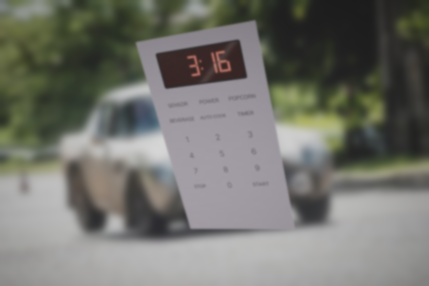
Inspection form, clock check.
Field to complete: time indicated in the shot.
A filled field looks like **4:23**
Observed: **3:16**
